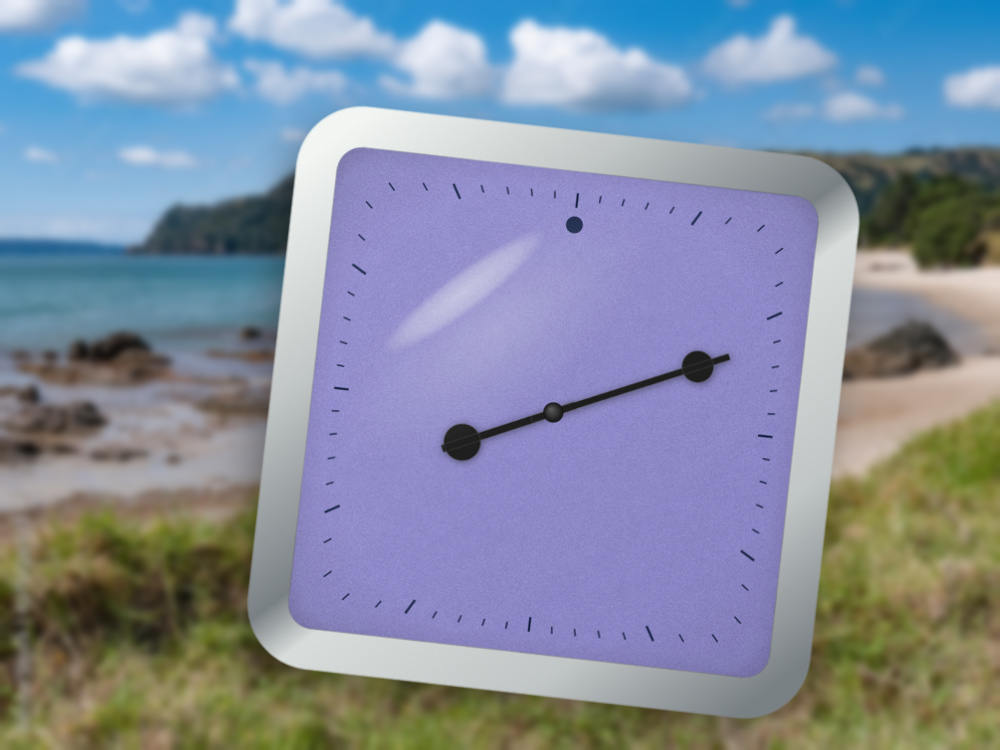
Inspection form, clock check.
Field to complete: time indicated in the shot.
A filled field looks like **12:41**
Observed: **8:11**
